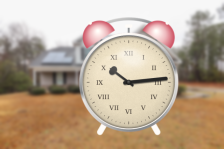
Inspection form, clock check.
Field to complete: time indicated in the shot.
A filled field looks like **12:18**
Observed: **10:14**
